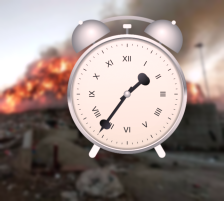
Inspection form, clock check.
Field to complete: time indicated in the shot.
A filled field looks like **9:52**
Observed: **1:36**
